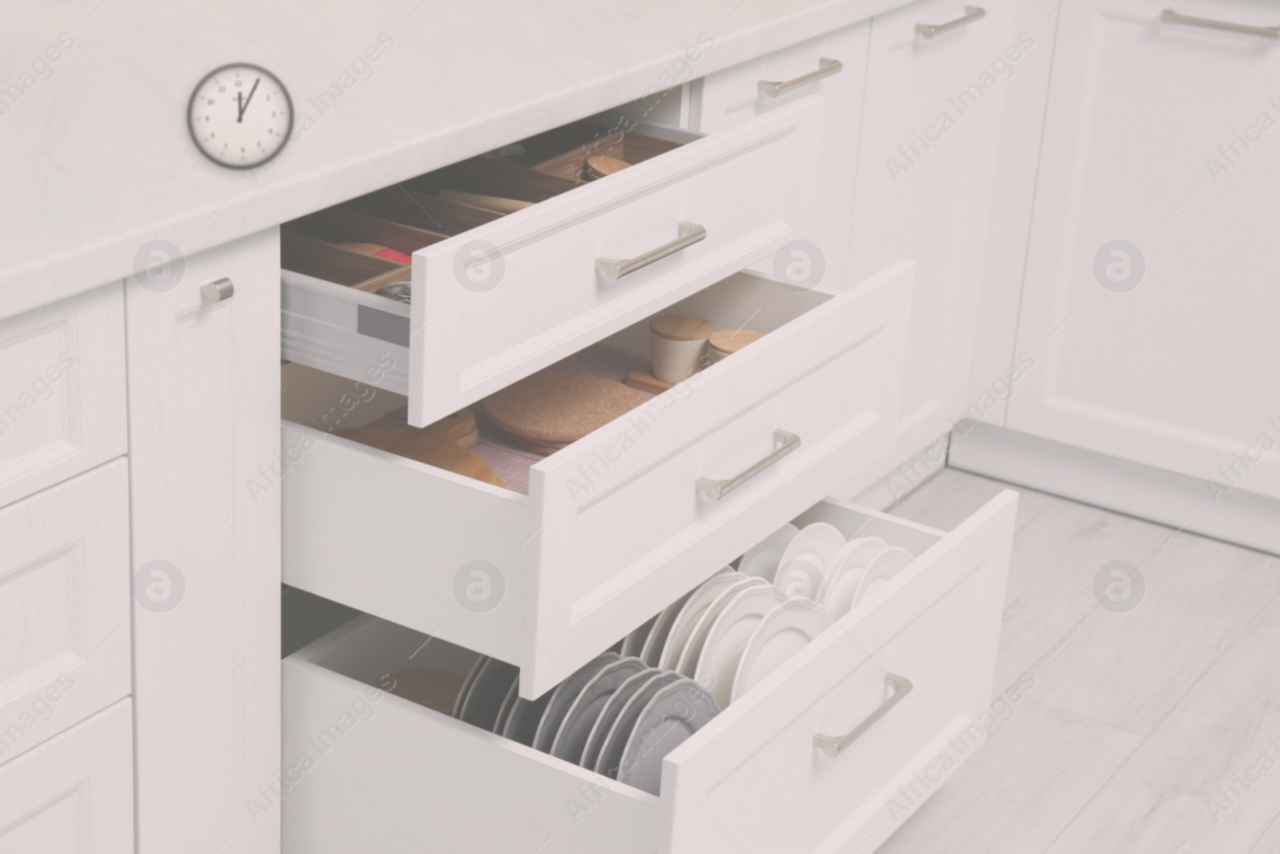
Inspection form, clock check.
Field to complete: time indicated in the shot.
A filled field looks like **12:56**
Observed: **12:05**
